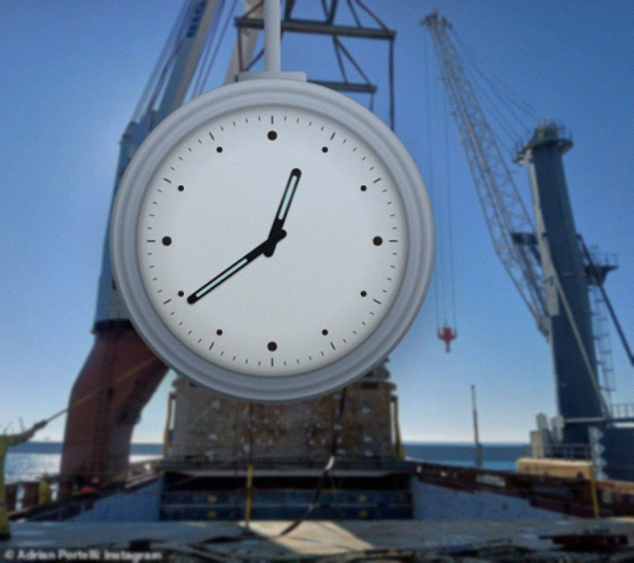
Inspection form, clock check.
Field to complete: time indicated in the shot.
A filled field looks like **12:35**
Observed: **12:39**
